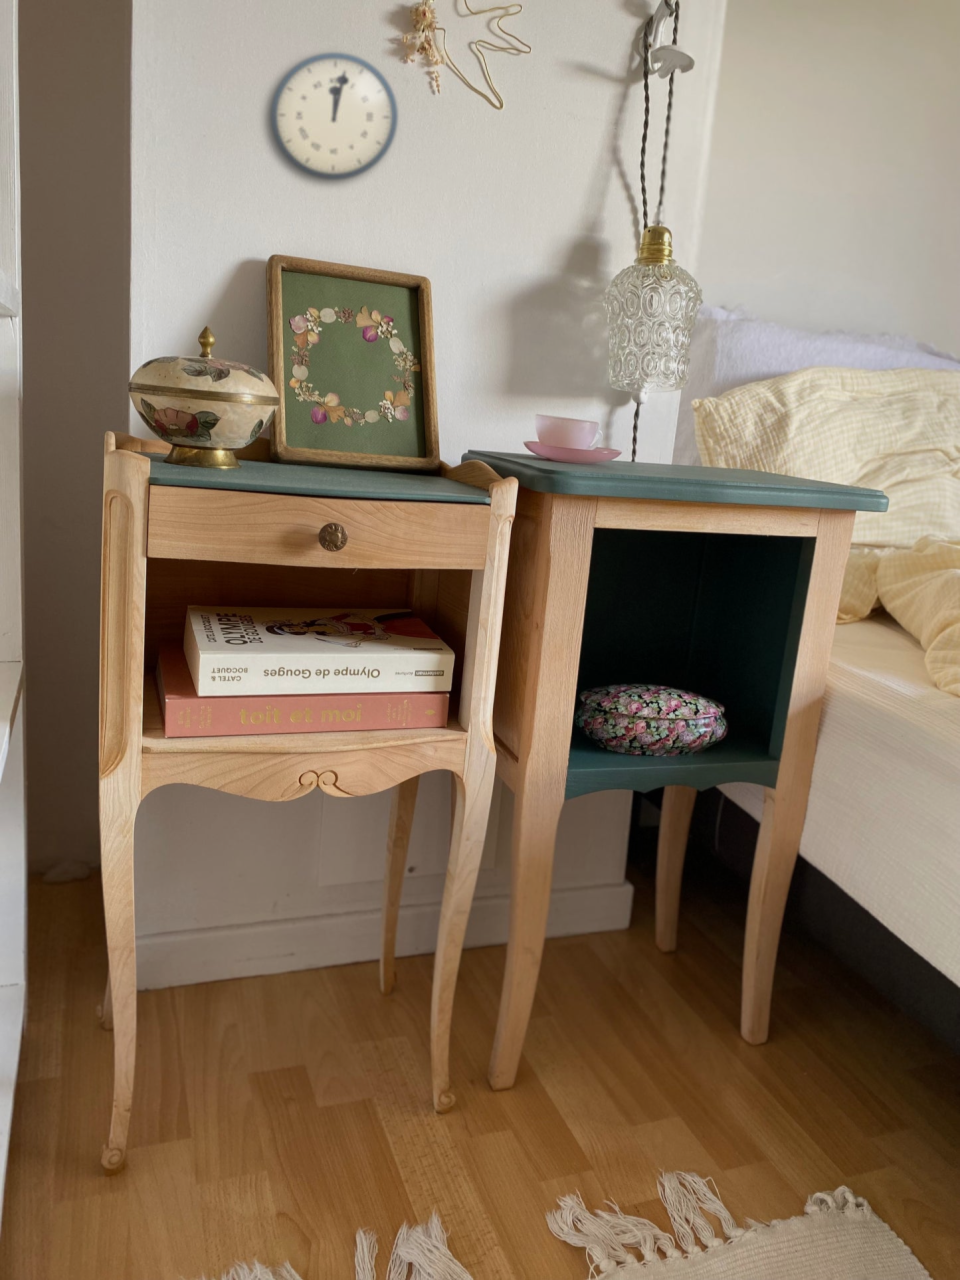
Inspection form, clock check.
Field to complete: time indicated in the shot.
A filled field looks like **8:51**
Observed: **12:02**
